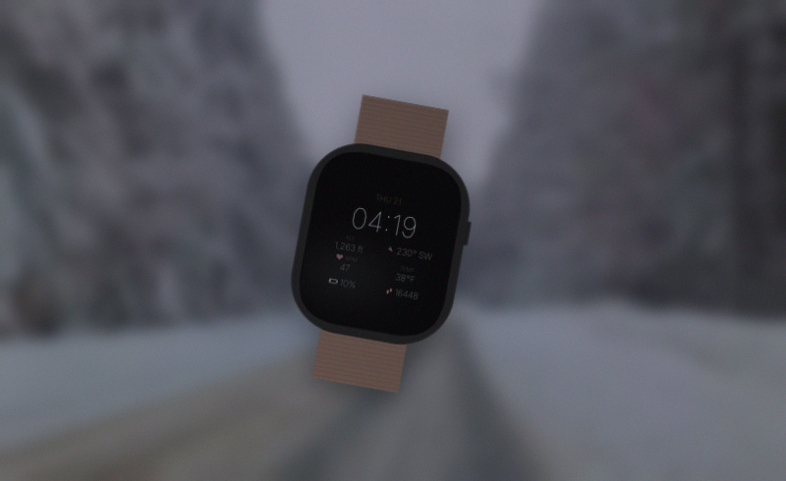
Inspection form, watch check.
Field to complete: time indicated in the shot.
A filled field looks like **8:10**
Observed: **4:19**
